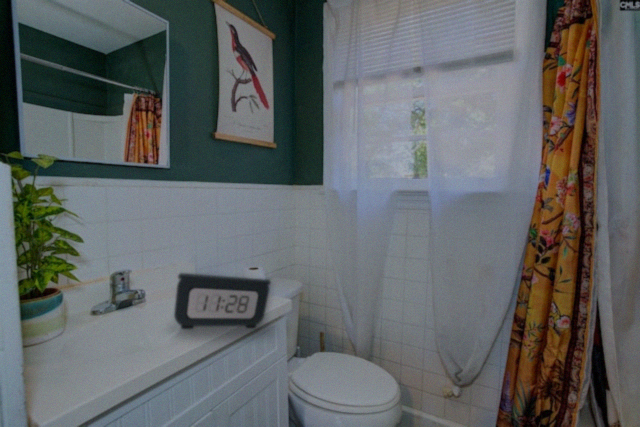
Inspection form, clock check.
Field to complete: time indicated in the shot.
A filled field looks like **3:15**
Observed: **11:28**
